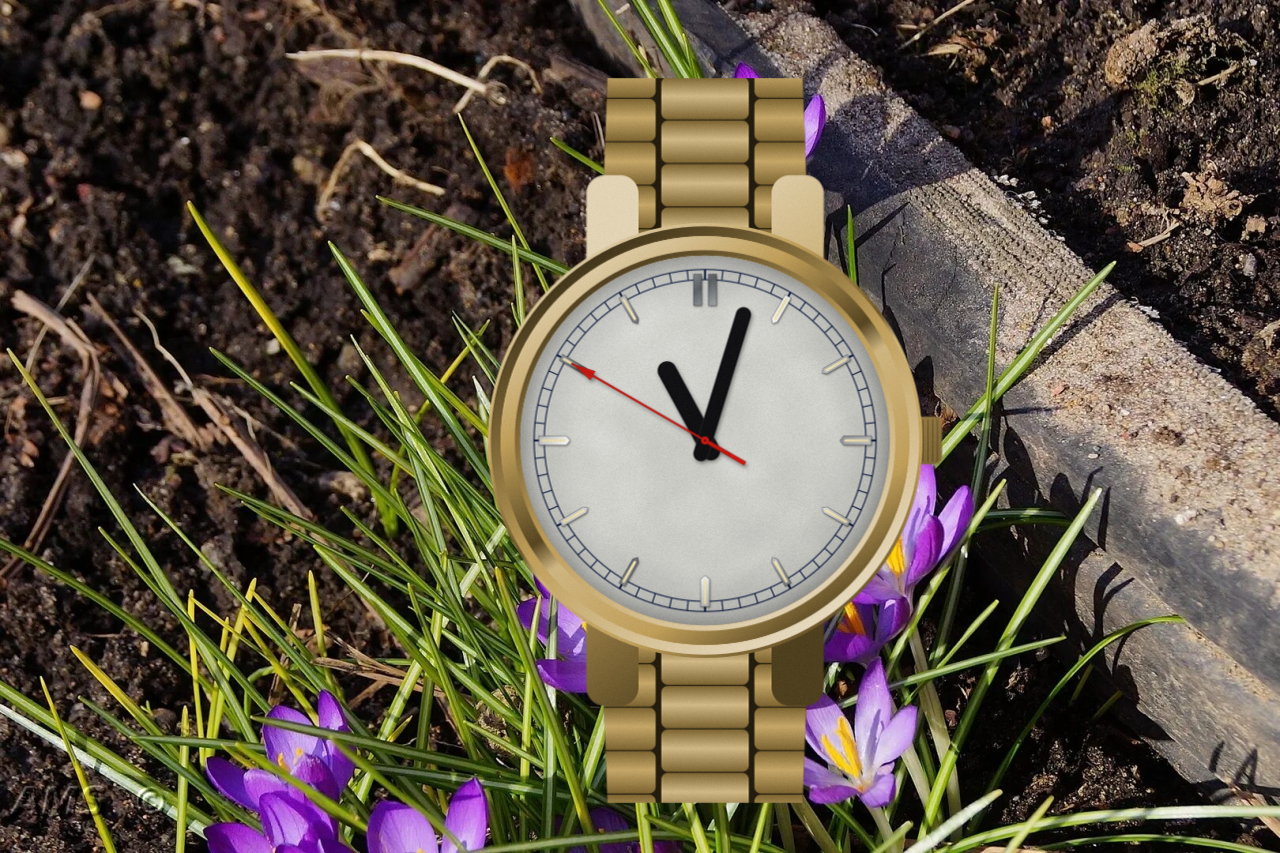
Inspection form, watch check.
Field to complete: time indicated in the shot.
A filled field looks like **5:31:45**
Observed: **11:02:50**
